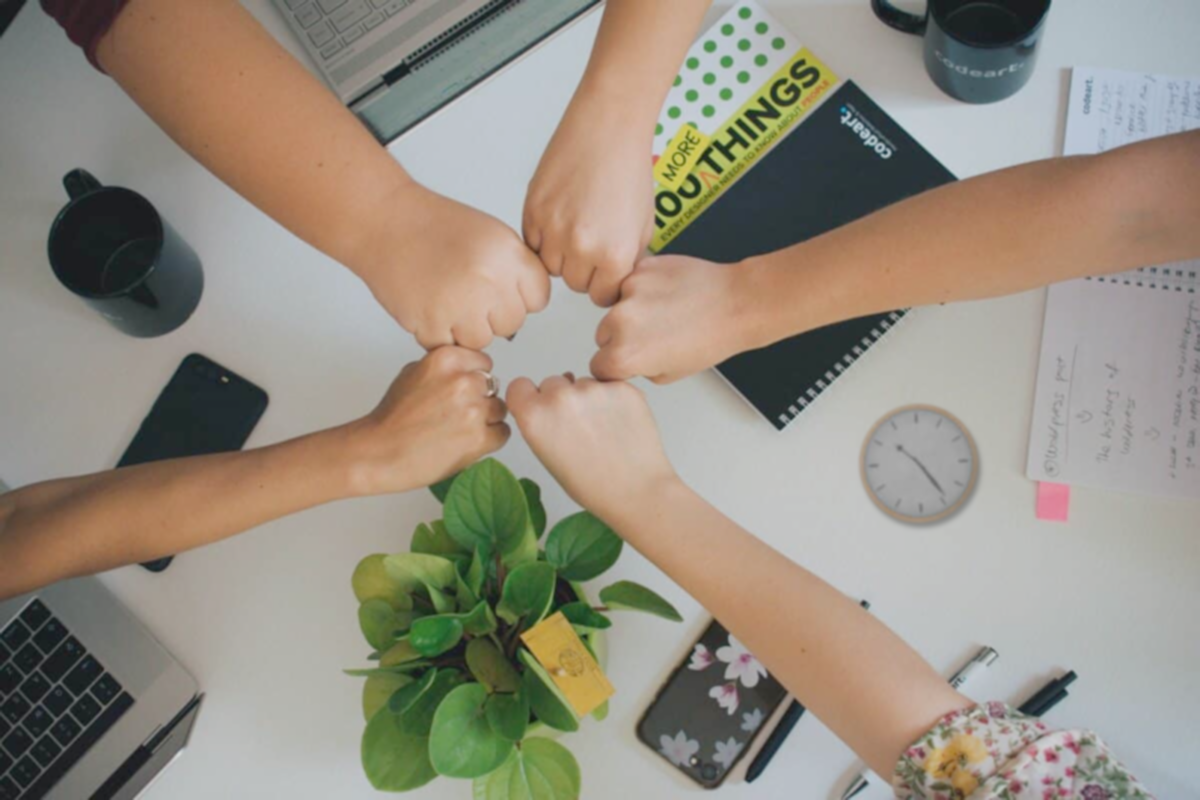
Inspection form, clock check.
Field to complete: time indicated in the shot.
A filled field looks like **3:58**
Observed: **10:24**
